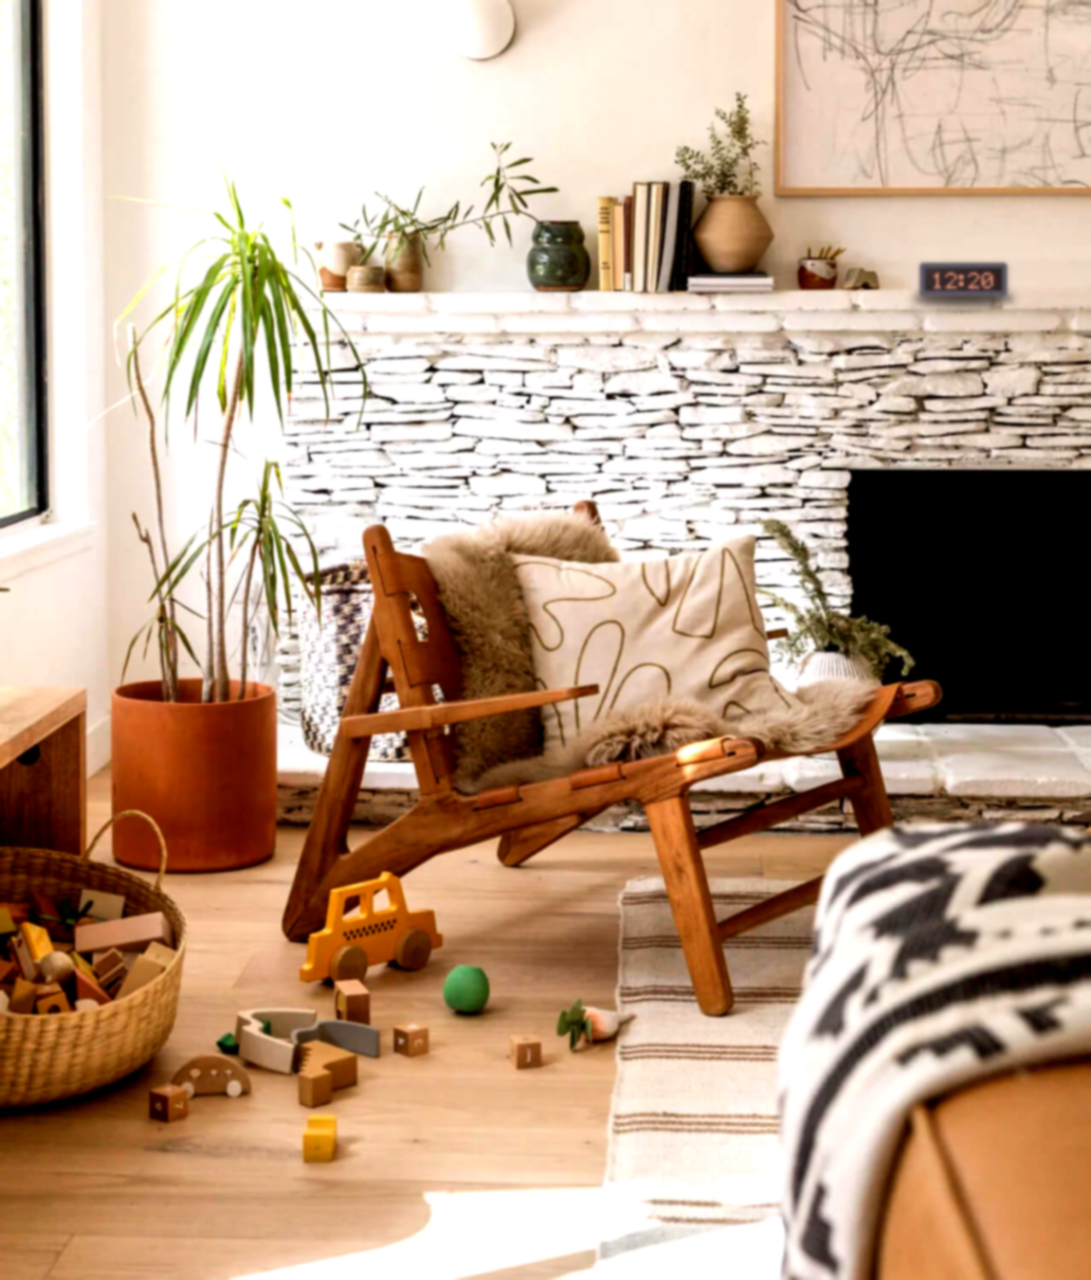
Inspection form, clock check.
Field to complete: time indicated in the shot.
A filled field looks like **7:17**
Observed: **12:20**
